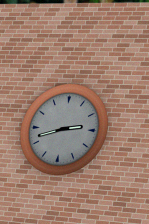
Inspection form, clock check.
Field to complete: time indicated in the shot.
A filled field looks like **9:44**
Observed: **2:42**
